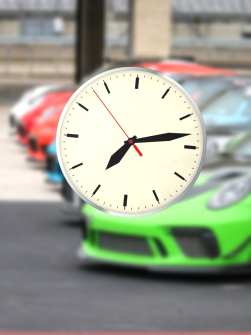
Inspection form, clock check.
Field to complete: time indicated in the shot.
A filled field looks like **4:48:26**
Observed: **7:12:53**
